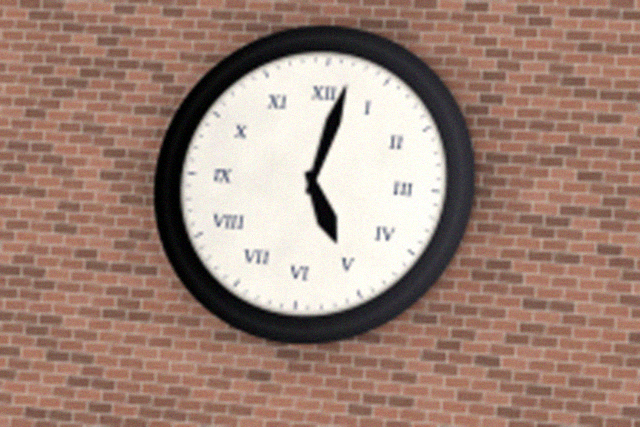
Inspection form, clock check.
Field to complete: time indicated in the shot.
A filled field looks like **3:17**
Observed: **5:02**
